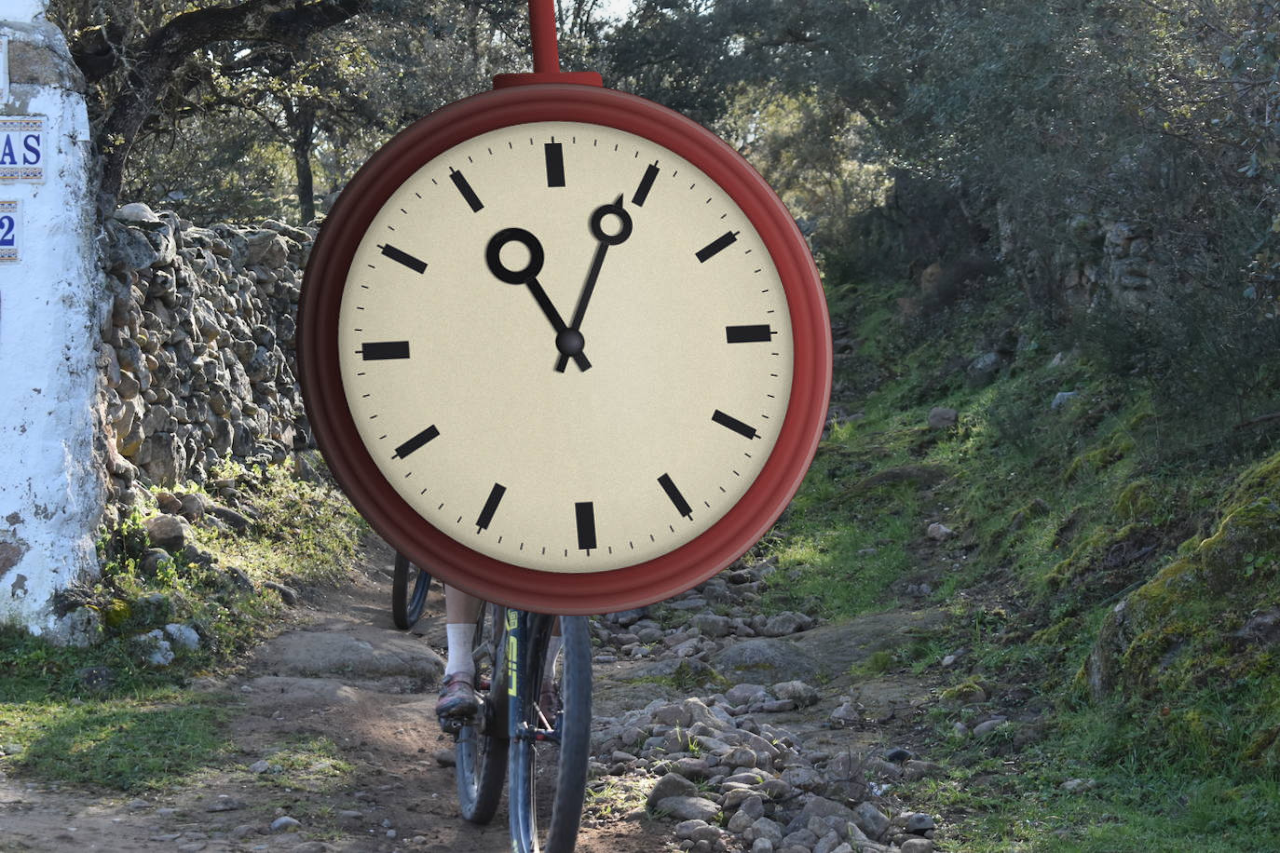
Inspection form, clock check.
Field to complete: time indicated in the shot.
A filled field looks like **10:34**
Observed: **11:04**
